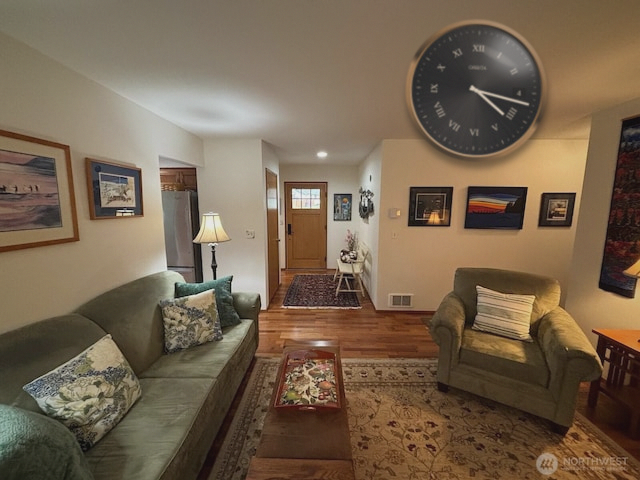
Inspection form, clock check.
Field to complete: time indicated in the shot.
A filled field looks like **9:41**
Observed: **4:17**
